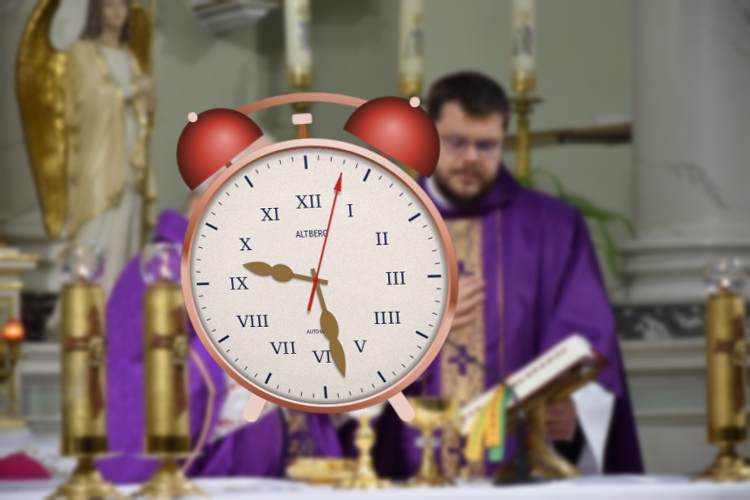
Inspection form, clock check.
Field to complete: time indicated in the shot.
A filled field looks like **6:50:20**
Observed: **9:28:03**
